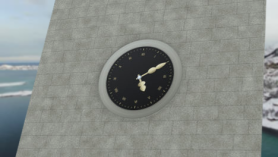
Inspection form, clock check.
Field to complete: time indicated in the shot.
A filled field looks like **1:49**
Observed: **5:10**
